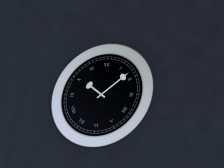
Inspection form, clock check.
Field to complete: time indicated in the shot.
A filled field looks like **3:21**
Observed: **10:08**
